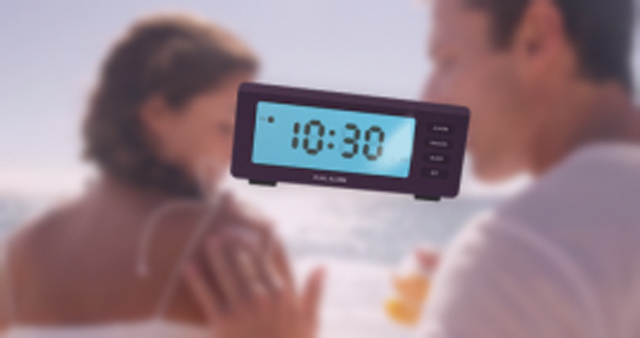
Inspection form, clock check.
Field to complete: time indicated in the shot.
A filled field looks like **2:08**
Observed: **10:30**
